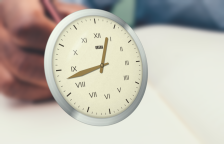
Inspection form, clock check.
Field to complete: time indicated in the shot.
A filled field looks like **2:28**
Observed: **12:43**
